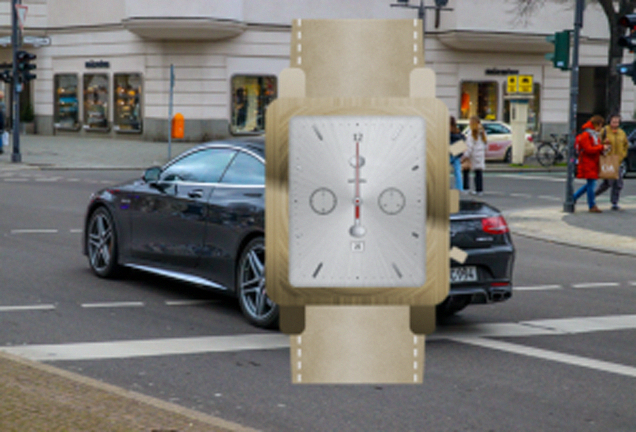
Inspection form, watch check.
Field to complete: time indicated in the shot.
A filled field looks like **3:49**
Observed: **6:00**
